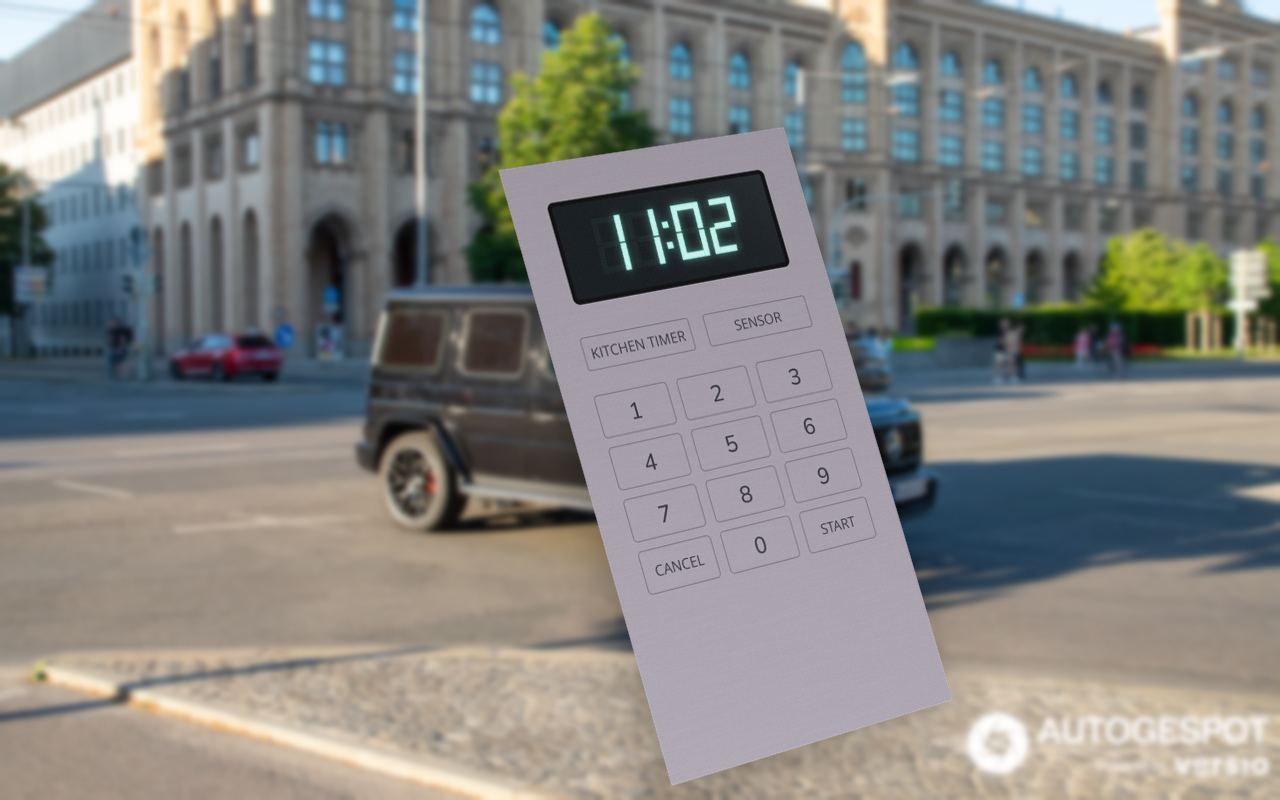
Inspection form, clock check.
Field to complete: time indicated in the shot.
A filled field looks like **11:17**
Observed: **11:02**
